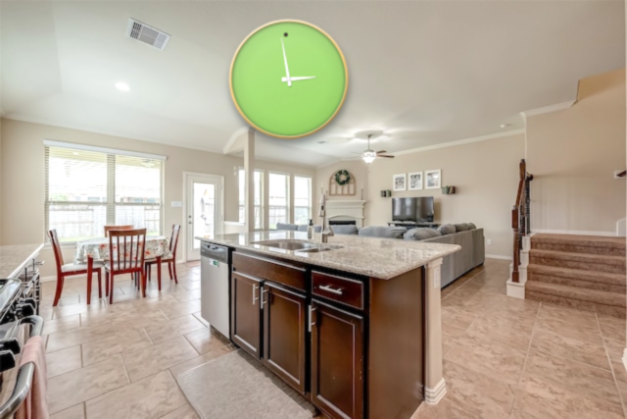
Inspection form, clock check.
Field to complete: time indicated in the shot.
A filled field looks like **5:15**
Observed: **2:59**
